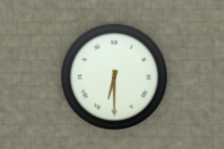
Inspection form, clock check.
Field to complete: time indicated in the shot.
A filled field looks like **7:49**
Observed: **6:30**
